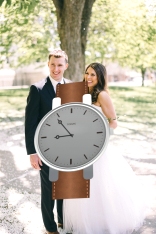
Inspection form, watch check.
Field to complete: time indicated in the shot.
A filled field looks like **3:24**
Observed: **8:54**
